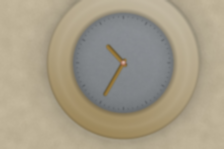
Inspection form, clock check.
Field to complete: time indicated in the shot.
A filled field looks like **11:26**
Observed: **10:35**
